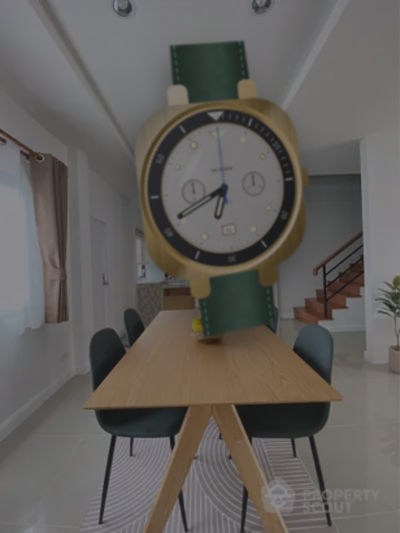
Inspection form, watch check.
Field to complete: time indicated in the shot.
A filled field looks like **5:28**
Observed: **6:41**
